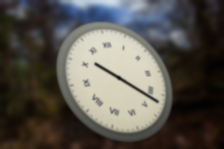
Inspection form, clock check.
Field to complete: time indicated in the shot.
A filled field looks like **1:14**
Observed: **10:22**
